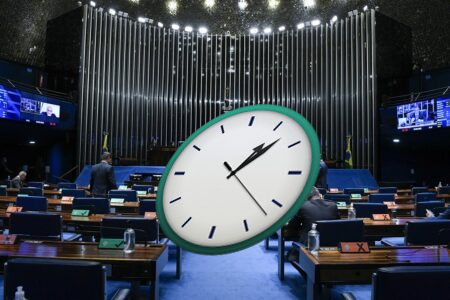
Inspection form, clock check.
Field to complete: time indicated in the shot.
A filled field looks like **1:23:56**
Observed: **1:07:22**
